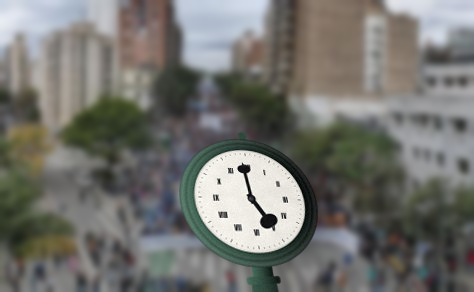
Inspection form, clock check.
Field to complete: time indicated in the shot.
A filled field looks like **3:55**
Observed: **4:59**
